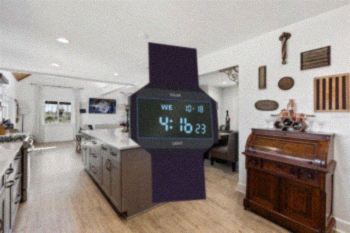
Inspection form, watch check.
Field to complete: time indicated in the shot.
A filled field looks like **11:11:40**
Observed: **4:16:23**
